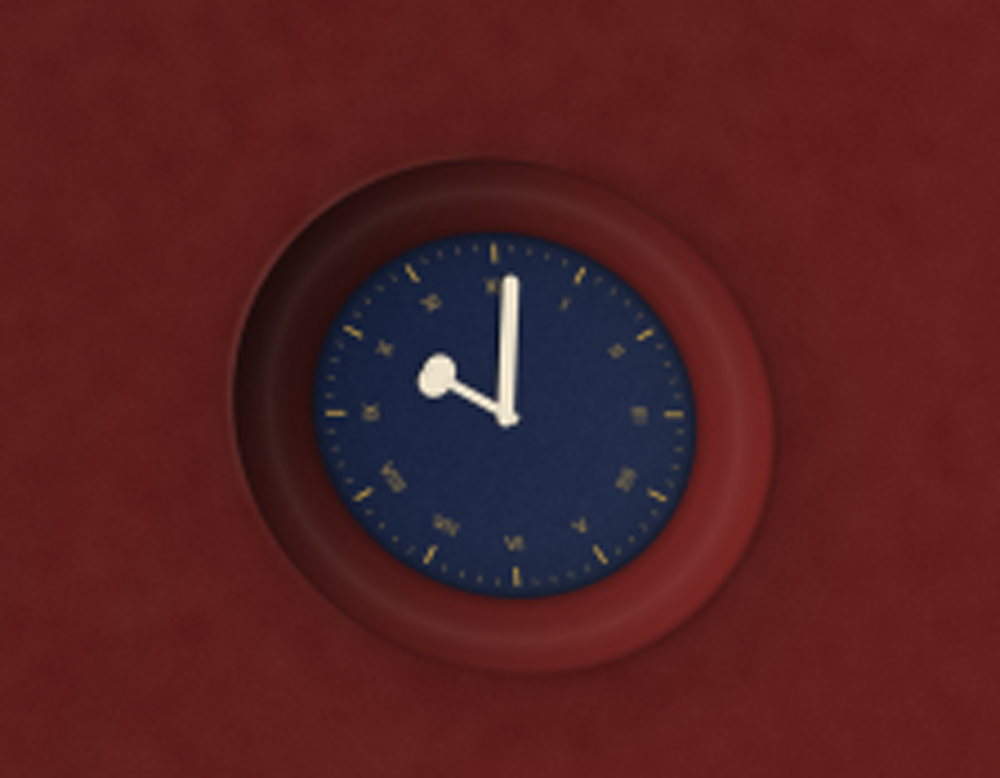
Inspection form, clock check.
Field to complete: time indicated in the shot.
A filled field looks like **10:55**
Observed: **10:01**
